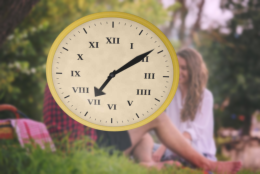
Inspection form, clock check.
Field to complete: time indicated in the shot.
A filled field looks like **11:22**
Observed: **7:09**
